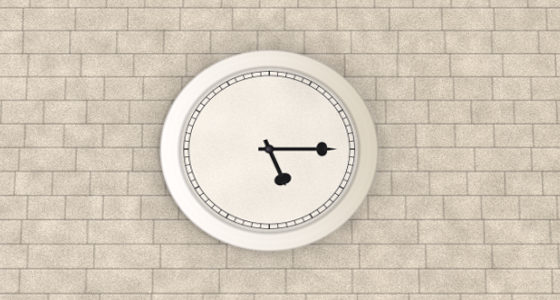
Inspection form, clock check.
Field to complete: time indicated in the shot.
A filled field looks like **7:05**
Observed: **5:15**
